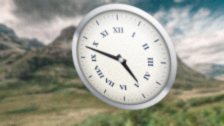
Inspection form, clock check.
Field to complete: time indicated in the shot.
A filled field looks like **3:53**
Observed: **4:48**
